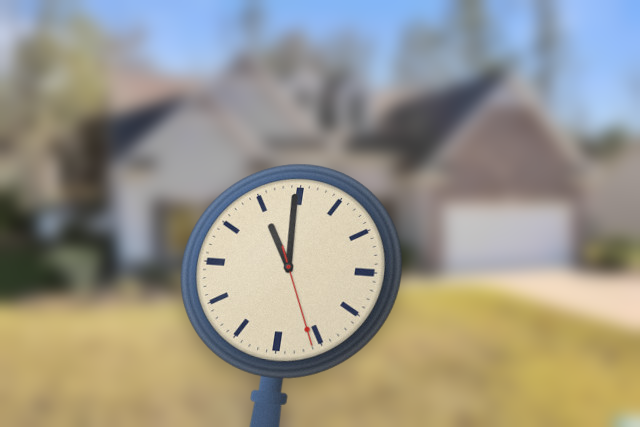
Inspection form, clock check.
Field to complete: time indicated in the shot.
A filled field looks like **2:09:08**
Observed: **10:59:26**
